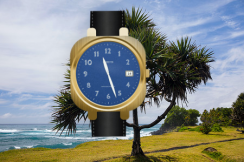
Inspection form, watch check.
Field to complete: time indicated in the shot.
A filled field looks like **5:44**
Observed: **11:27**
